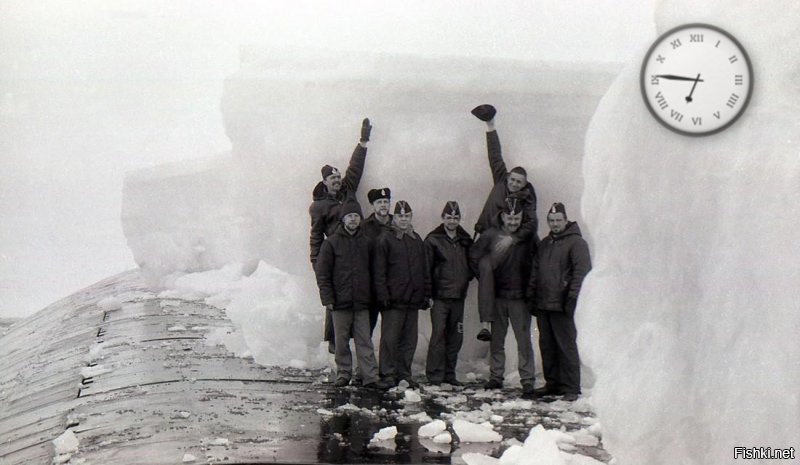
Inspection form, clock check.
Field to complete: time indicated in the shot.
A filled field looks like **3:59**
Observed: **6:46**
